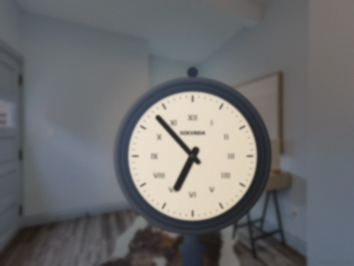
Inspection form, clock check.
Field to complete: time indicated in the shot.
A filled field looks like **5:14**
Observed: **6:53**
